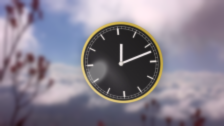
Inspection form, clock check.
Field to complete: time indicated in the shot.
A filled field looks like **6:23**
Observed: **12:12**
